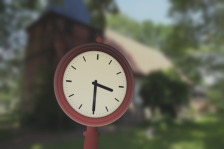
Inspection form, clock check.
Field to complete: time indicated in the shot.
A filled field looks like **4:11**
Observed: **3:30**
